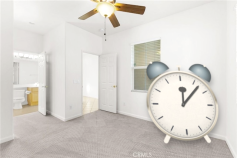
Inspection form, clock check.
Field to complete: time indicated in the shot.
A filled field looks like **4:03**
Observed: **12:07**
